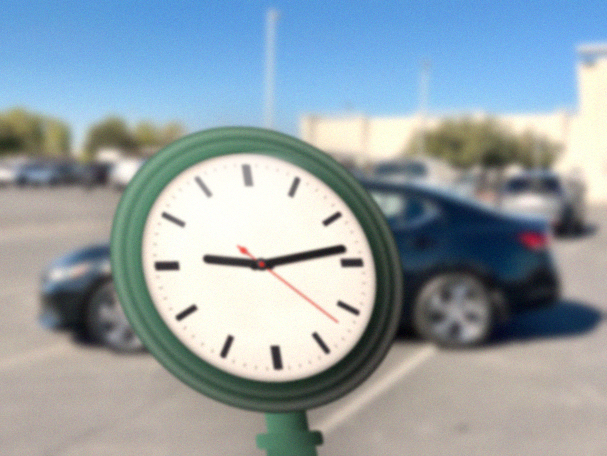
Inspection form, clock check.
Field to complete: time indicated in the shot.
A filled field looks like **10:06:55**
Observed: **9:13:22**
